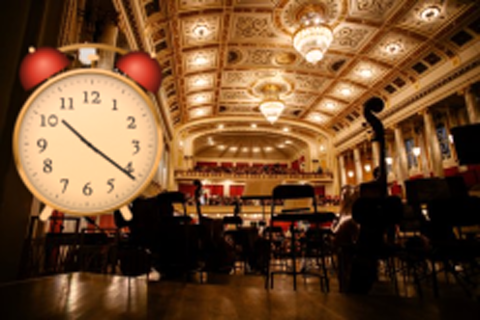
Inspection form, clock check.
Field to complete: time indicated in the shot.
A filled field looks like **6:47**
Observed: **10:21**
